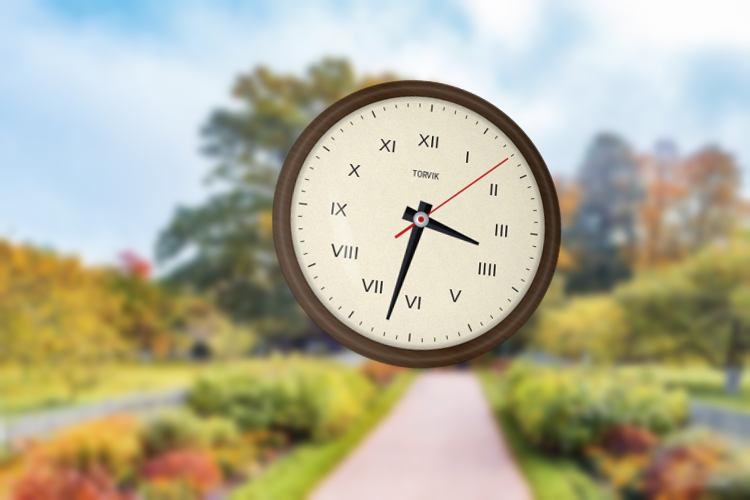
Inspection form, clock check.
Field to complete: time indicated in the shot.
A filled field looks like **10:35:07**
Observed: **3:32:08**
